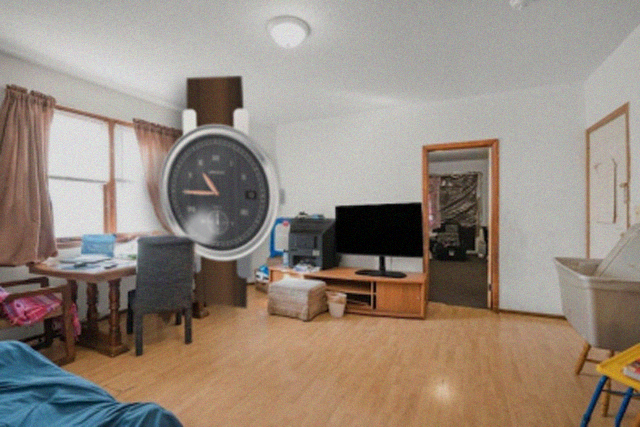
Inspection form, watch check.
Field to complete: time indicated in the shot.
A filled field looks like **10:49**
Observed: **10:45**
